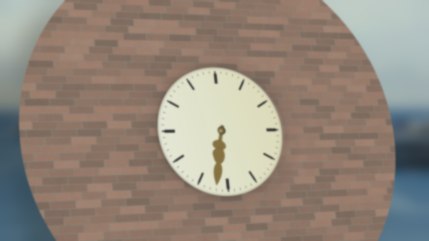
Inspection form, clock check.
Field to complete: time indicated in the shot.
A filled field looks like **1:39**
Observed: **6:32**
